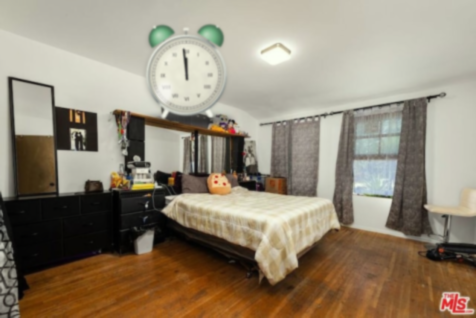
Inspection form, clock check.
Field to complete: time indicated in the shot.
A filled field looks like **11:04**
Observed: **11:59**
